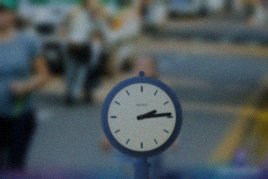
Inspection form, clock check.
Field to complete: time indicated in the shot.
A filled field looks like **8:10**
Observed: **2:14**
